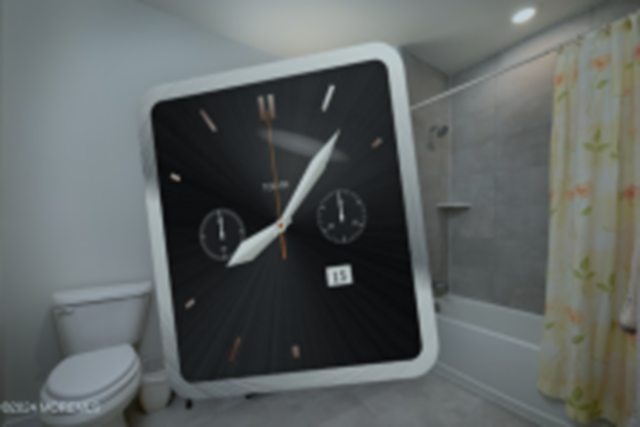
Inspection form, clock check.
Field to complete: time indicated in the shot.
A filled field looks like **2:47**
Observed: **8:07**
